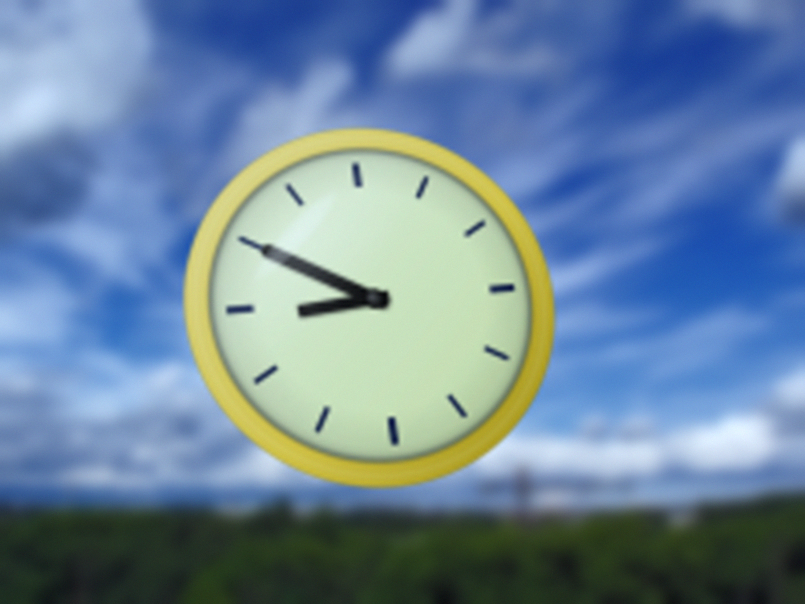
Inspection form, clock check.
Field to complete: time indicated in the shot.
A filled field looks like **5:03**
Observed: **8:50**
